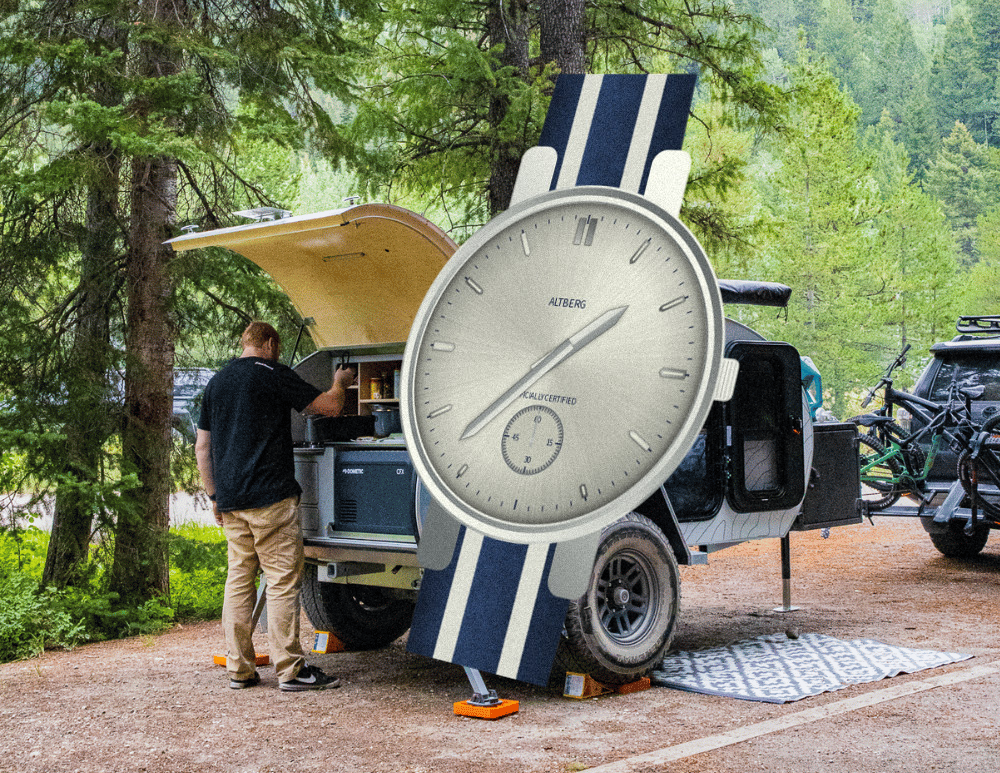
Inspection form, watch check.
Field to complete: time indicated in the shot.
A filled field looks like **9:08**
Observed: **1:37**
